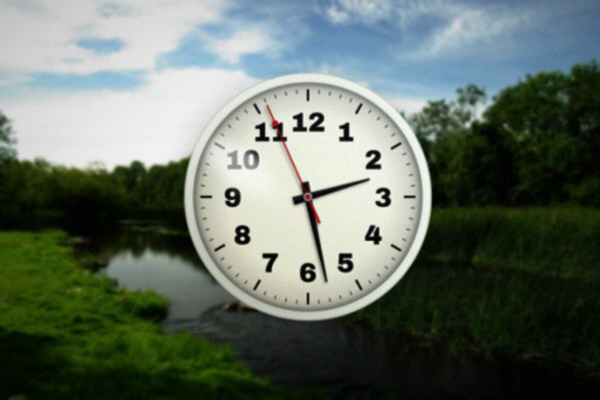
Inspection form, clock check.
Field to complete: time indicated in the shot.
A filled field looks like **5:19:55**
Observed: **2:27:56**
